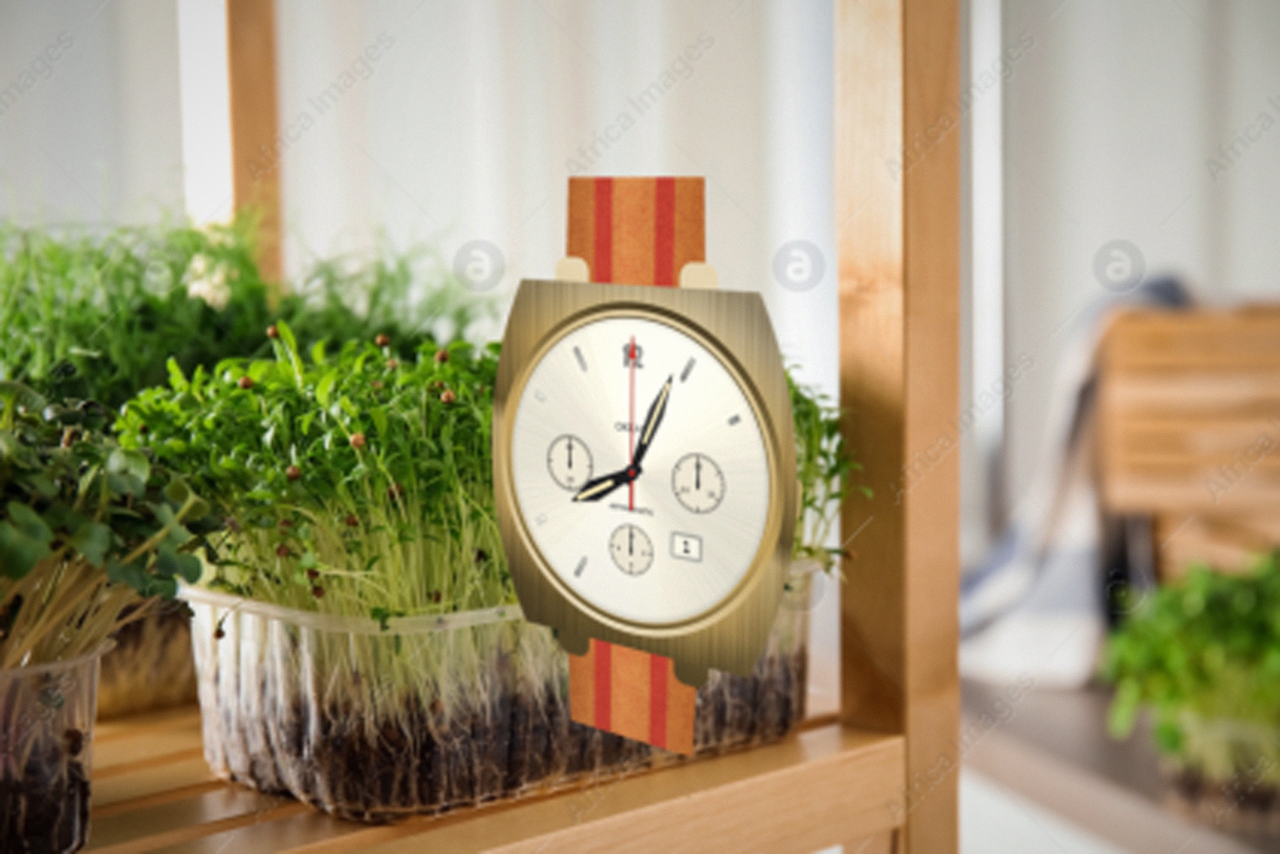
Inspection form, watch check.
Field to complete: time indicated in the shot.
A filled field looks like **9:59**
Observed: **8:04**
